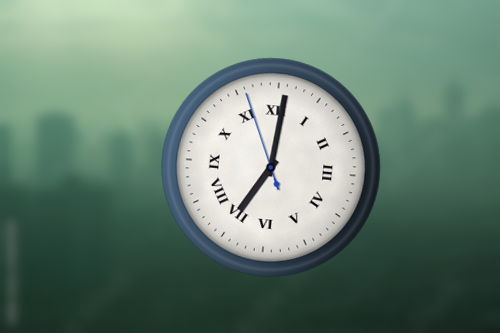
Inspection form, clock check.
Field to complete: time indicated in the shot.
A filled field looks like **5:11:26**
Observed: **7:00:56**
